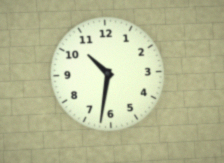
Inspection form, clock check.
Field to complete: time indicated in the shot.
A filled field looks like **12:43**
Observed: **10:32**
